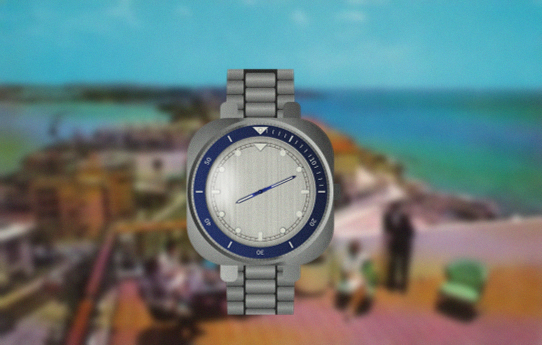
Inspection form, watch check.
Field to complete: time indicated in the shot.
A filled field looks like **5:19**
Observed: **8:11**
